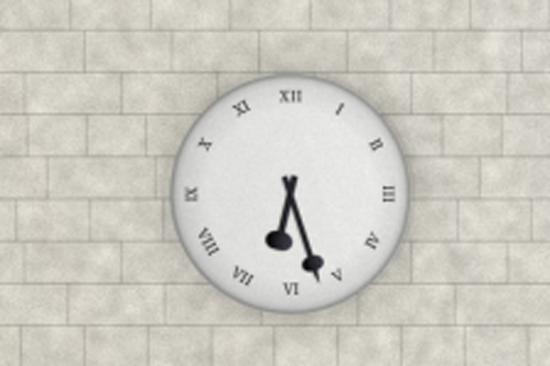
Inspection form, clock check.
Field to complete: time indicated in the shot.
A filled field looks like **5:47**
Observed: **6:27**
